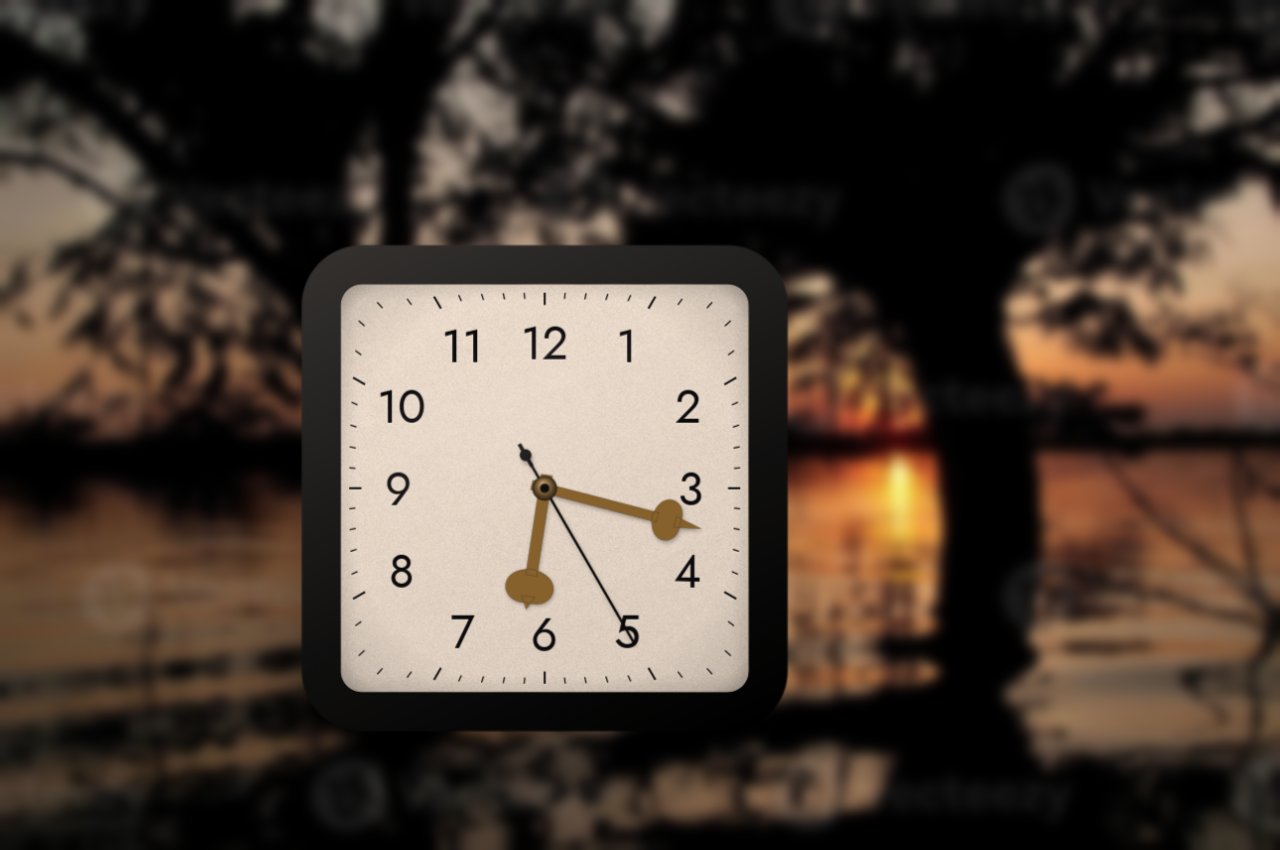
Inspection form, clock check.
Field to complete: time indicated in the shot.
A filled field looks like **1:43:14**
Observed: **6:17:25**
